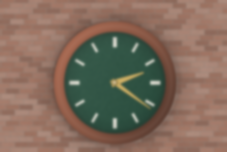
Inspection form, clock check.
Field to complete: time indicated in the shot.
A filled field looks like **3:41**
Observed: **2:21**
